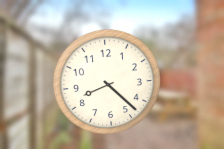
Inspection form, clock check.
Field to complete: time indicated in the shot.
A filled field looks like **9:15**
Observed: **8:23**
